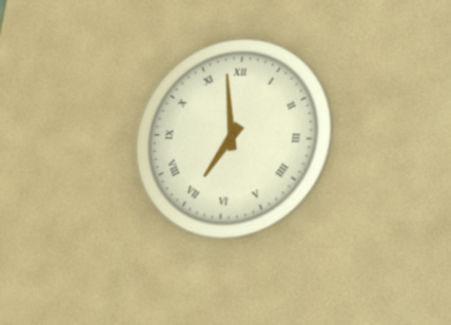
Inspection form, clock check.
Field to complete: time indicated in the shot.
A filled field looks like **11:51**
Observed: **6:58**
